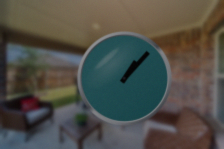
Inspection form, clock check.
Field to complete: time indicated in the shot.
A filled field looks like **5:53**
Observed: **1:07**
